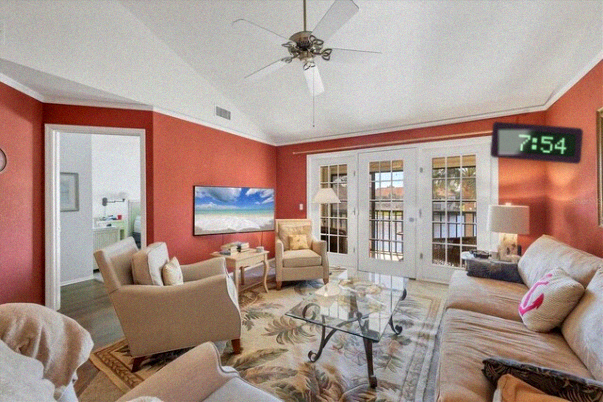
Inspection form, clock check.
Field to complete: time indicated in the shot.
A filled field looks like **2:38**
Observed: **7:54**
